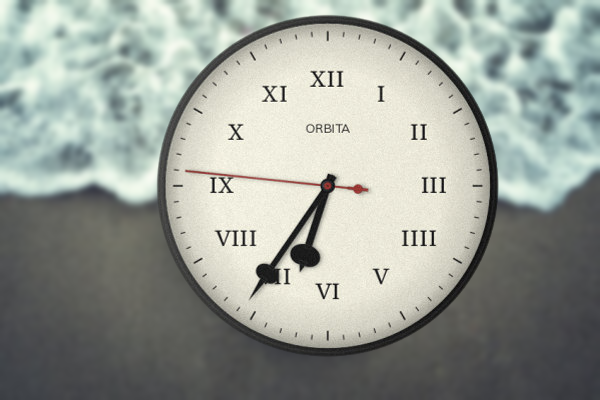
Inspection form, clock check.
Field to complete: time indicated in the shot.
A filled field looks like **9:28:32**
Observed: **6:35:46**
